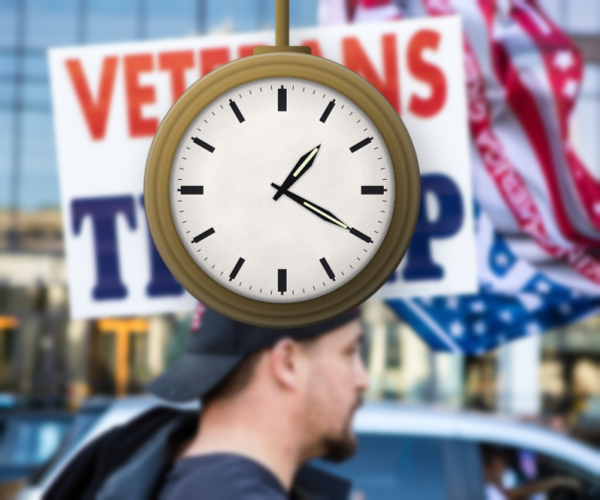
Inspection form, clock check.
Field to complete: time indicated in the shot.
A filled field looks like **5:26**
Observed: **1:20**
